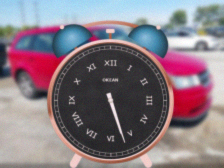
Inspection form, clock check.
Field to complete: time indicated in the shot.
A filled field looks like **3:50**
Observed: **5:27**
